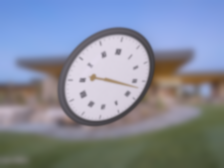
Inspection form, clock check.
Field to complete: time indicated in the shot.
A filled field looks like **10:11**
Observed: **9:17**
